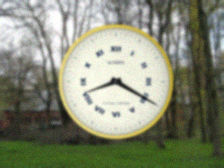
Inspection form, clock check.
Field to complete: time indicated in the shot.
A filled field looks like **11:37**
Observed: **8:20**
